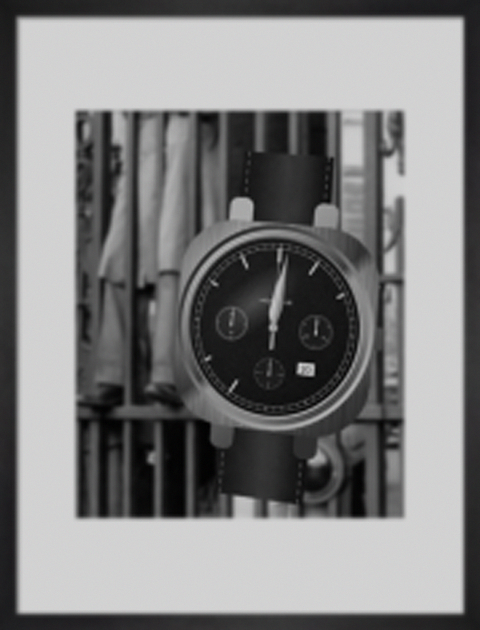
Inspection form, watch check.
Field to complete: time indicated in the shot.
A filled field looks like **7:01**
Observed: **12:01**
